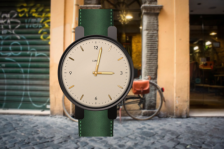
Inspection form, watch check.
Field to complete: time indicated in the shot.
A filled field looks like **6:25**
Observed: **3:02**
